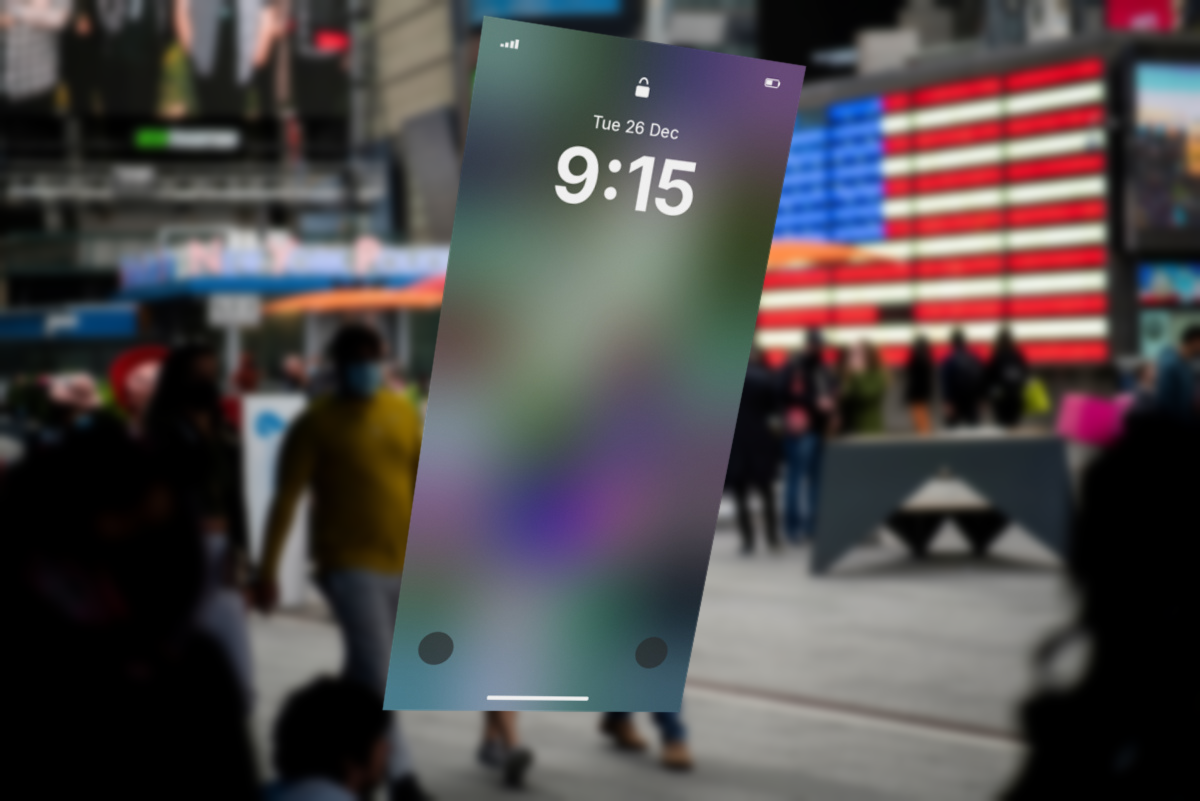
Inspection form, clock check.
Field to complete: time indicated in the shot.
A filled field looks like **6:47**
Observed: **9:15**
